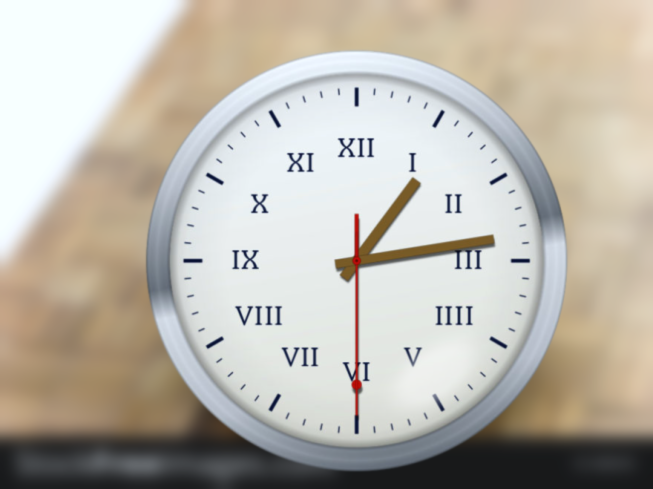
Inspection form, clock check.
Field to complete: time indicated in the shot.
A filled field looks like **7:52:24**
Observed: **1:13:30**
